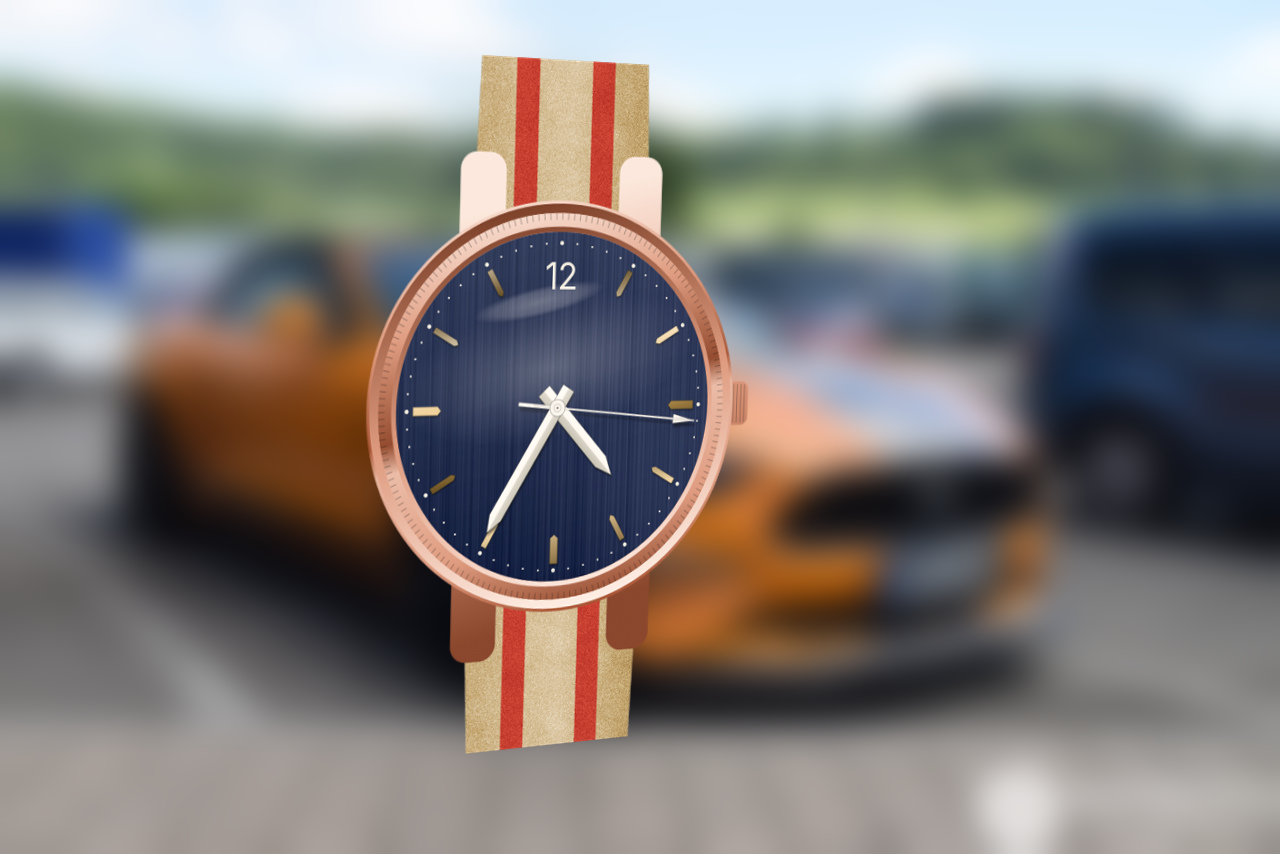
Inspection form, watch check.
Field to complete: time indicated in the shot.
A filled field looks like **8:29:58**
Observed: **4:35:16**
